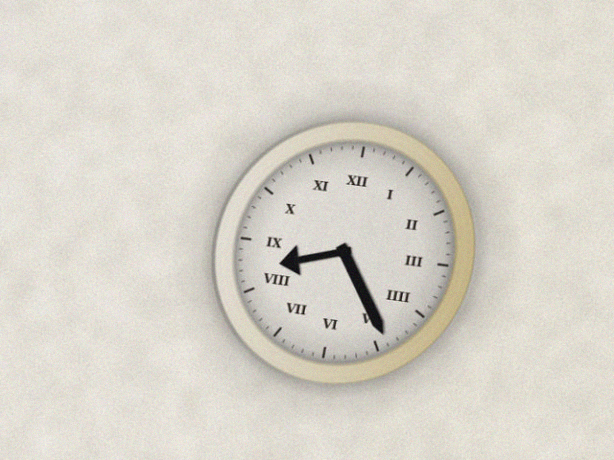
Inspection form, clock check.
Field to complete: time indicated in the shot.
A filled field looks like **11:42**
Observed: **8:24**
